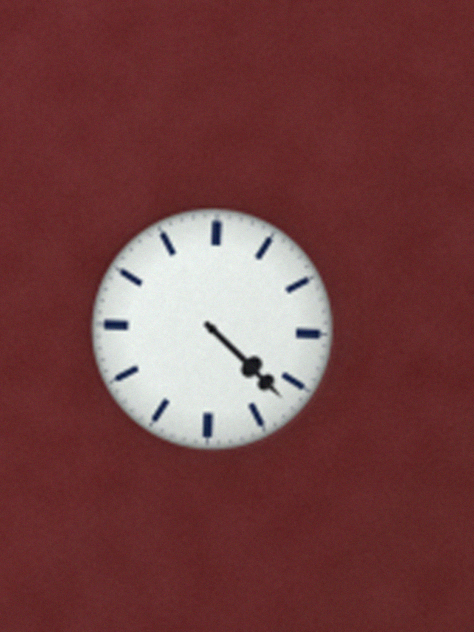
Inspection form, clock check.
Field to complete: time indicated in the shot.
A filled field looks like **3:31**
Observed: **4:22**
